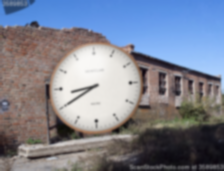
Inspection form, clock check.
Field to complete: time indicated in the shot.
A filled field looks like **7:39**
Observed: **8:40**
